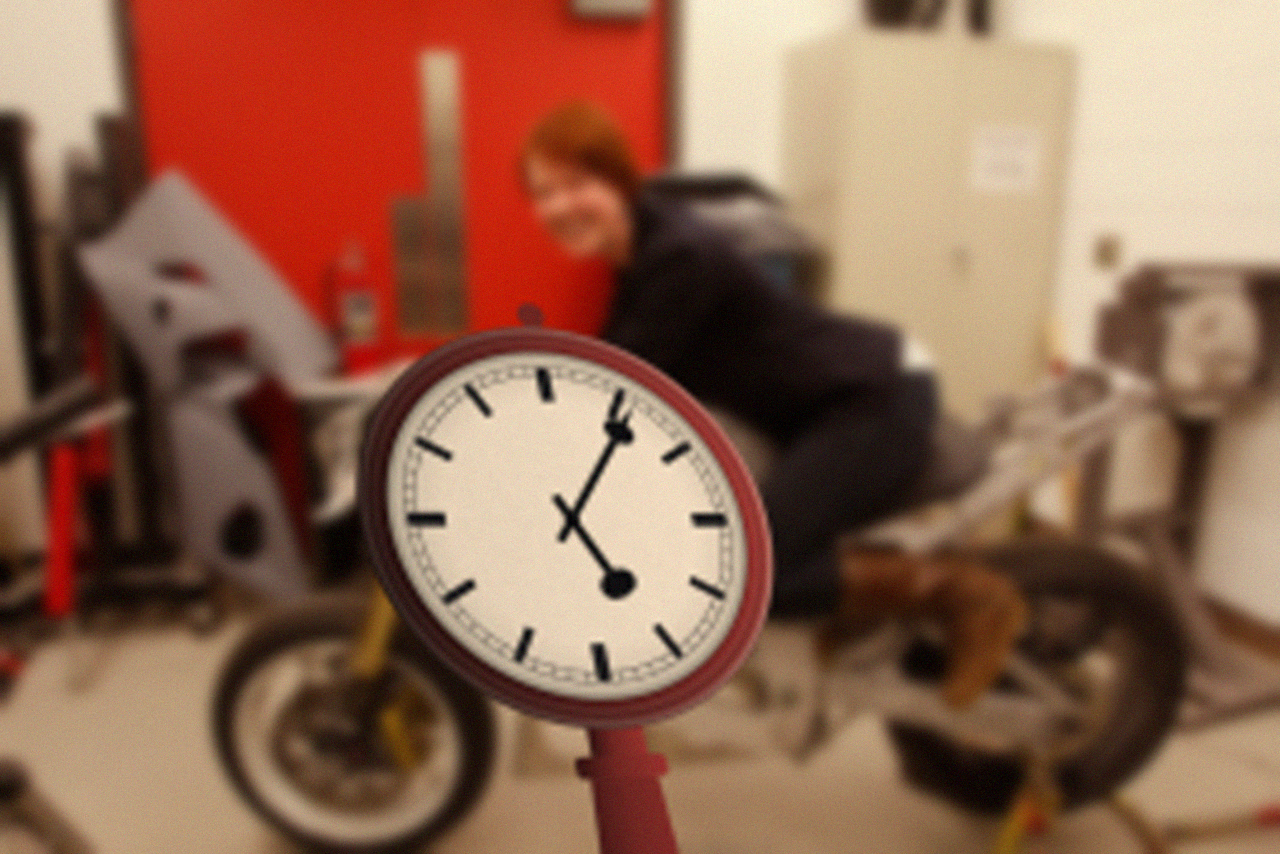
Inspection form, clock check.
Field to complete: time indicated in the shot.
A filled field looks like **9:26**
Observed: **5:06**
